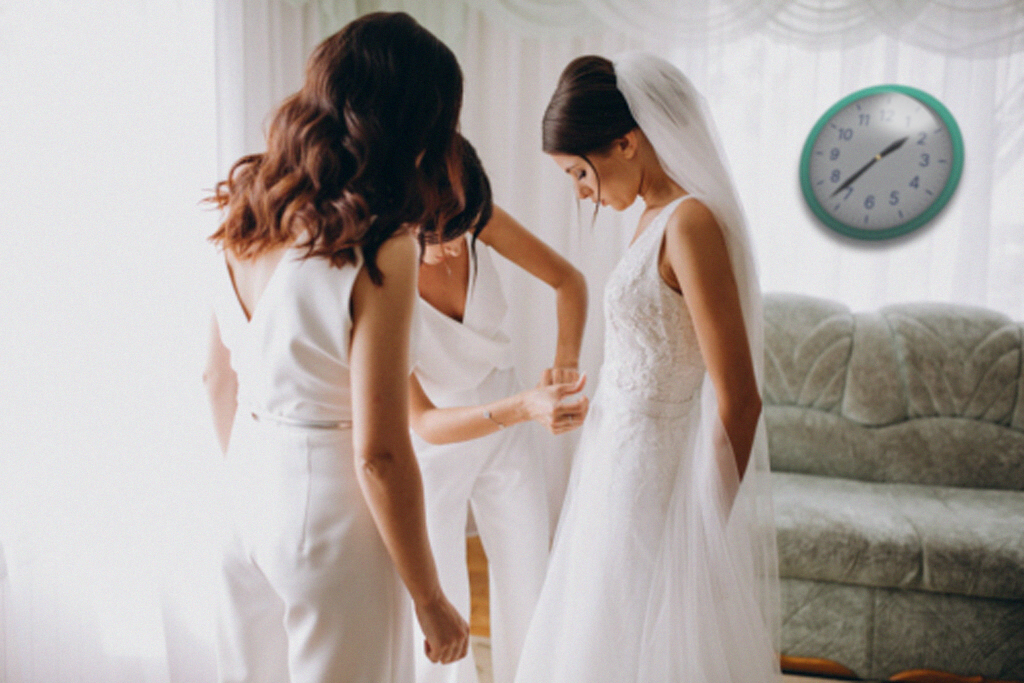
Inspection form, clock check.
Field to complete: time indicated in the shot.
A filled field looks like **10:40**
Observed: **1:37**
